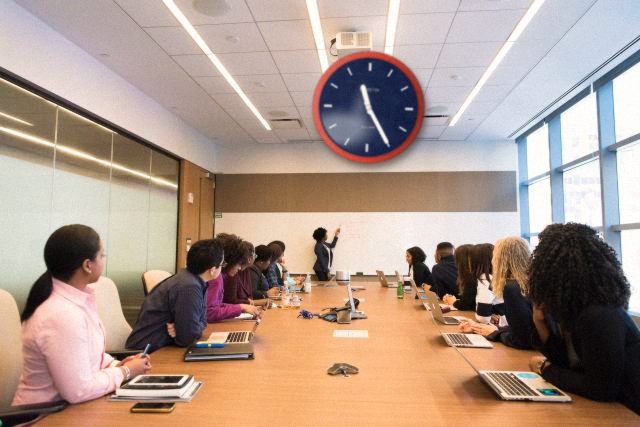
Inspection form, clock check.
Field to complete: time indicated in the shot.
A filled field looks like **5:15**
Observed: **11:25**
